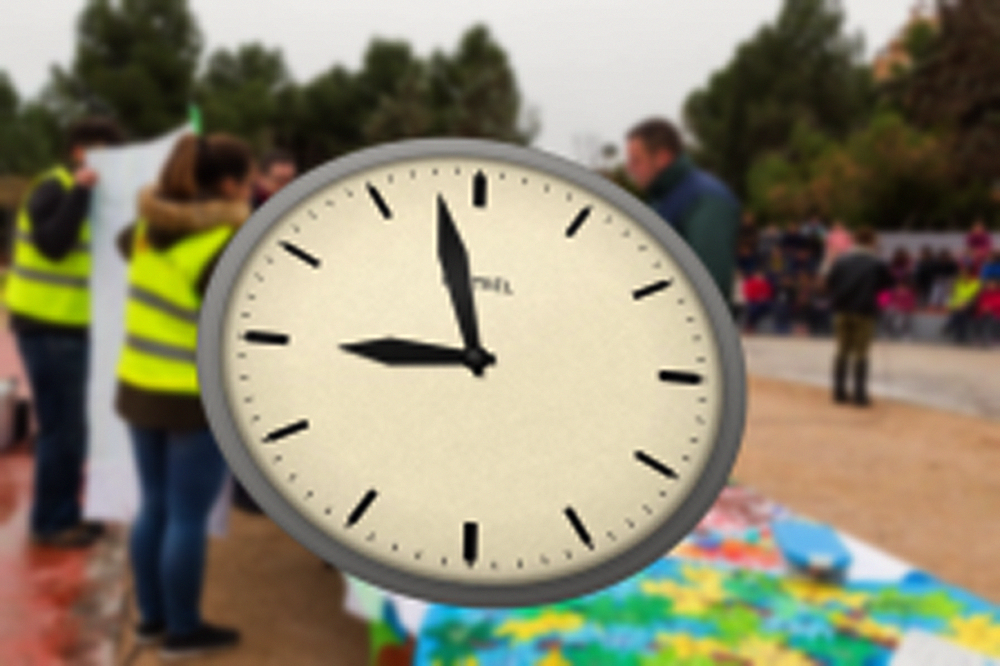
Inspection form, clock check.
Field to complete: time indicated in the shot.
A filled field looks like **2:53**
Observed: **8:58**
